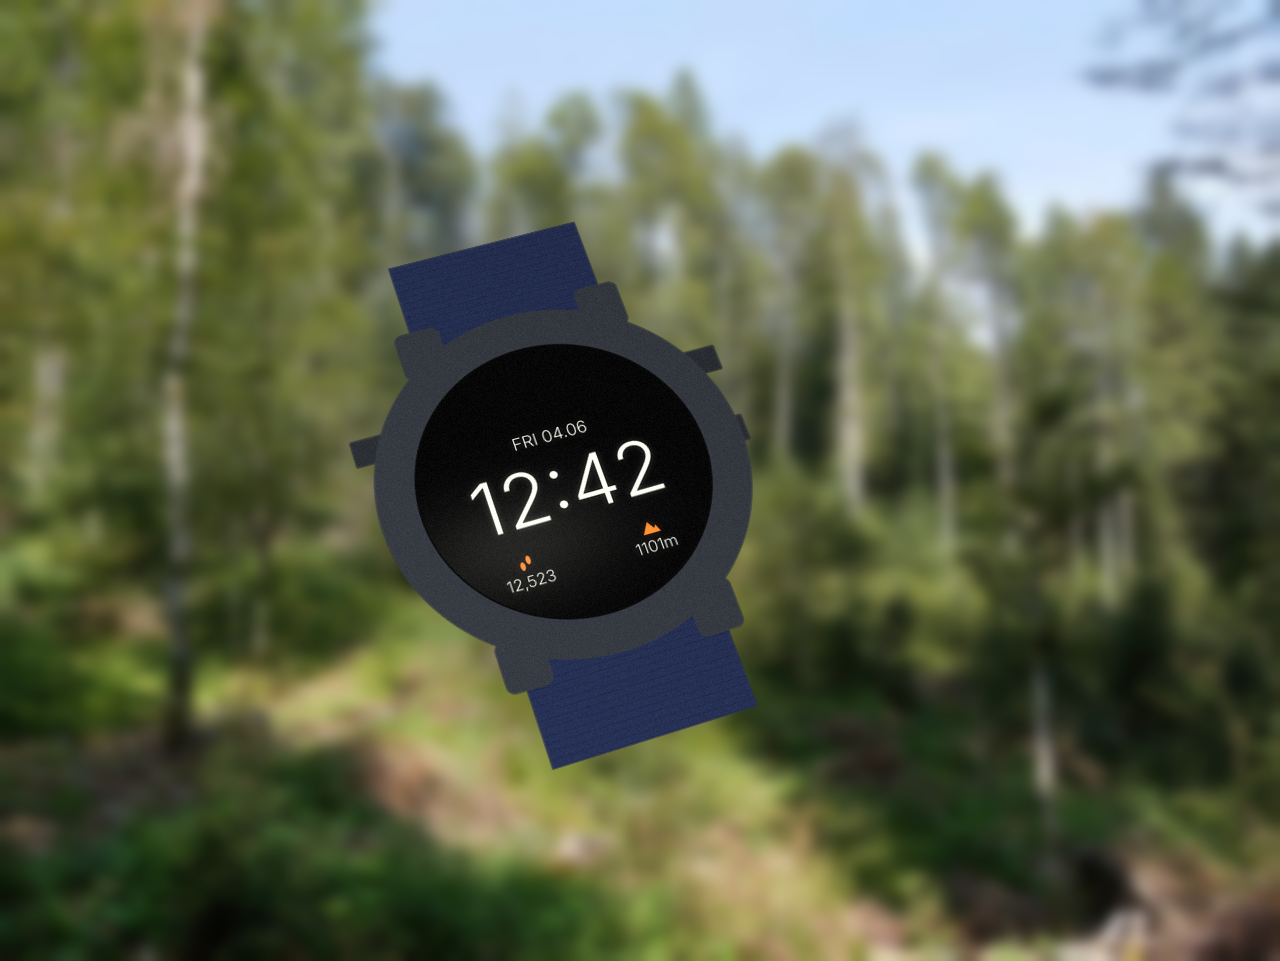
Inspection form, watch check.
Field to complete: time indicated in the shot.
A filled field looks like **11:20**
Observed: **12:42**
